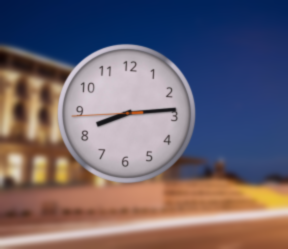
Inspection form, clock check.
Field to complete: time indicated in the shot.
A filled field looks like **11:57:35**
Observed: **8:13:44**
